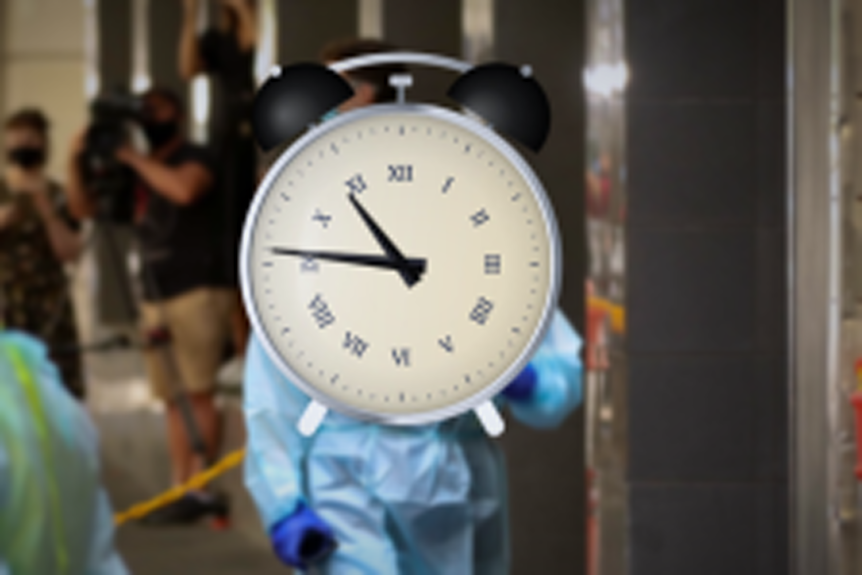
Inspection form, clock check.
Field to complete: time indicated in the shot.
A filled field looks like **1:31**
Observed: **10:46**
